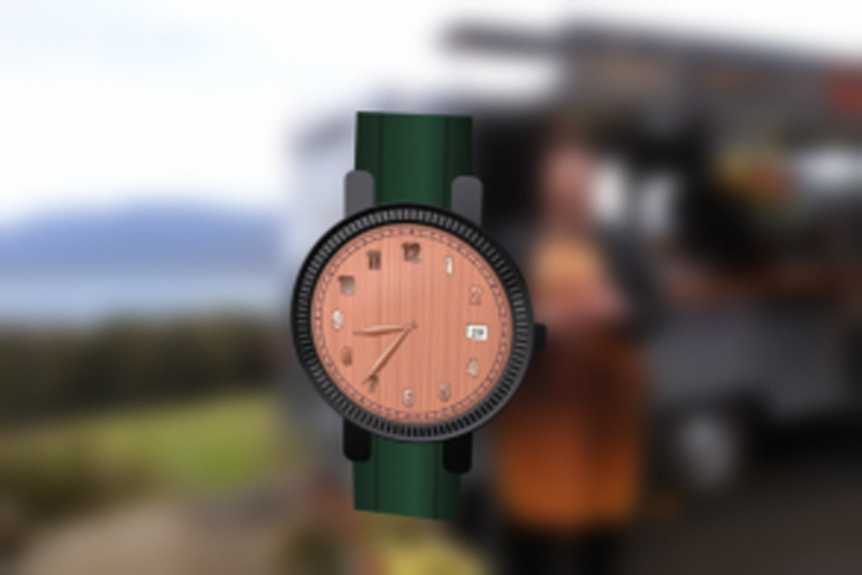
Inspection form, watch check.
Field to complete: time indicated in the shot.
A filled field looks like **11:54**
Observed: **8:36**
